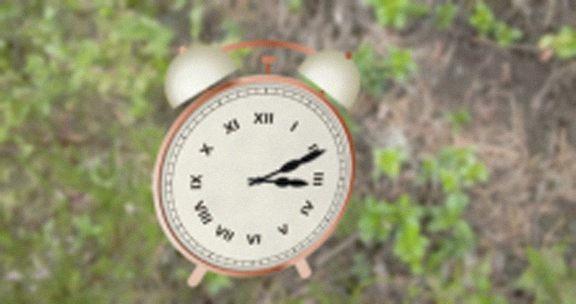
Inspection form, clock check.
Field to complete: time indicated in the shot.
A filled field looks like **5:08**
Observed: **3:11**
